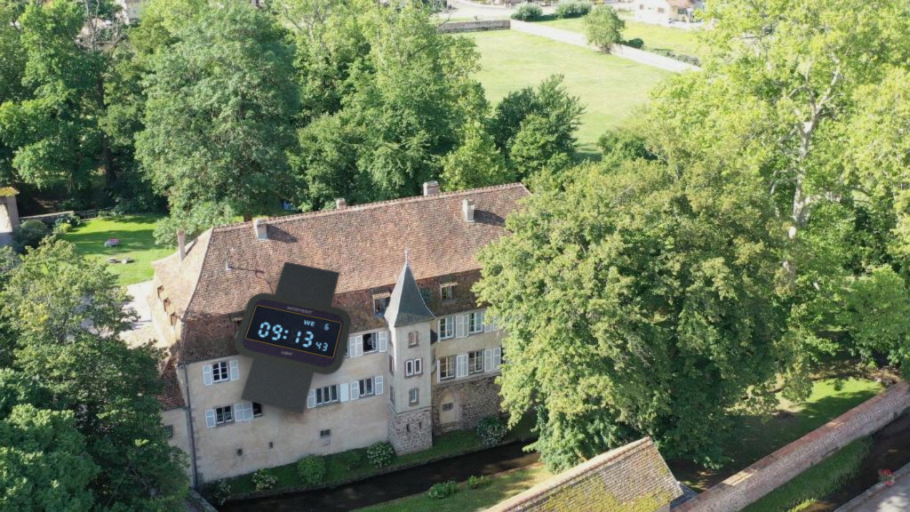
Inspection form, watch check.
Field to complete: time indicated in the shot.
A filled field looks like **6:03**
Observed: **9:13**
